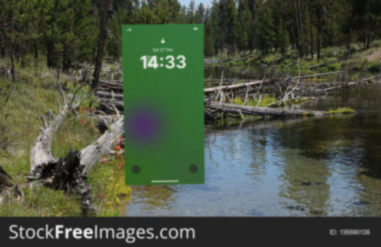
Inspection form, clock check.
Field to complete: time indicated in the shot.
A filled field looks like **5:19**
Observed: **14:33**
